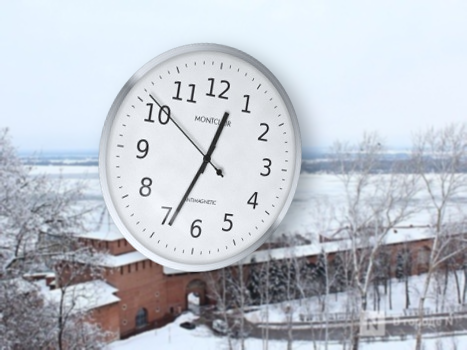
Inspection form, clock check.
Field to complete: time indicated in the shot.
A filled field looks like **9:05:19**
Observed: **12:33:51**
